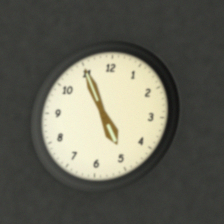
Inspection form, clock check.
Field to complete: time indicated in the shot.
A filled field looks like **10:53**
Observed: **4:55**
